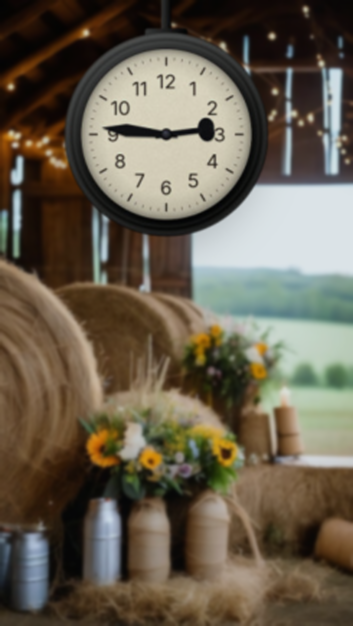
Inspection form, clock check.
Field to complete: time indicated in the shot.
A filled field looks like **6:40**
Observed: **2:46**
